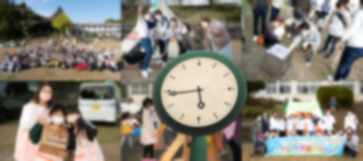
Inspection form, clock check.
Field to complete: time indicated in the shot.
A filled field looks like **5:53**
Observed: **5:44**
